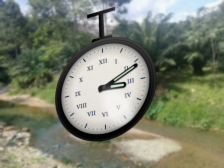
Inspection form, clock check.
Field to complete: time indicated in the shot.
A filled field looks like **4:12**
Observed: **3:11**
